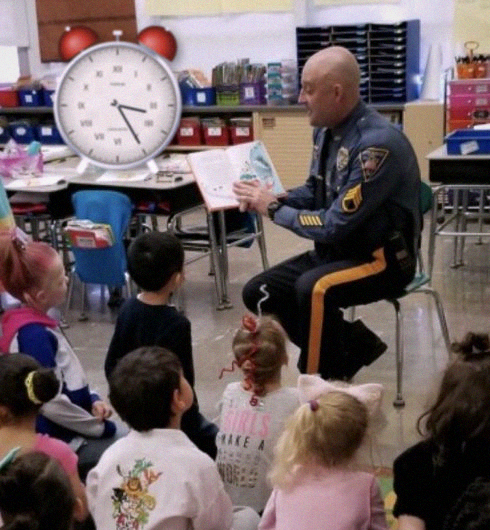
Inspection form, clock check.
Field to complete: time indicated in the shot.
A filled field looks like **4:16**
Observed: **3:25**
